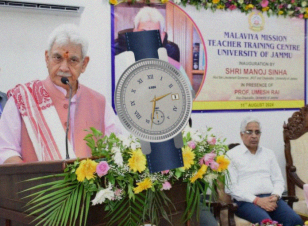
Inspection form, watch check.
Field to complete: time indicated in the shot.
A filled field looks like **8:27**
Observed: **2:33**
